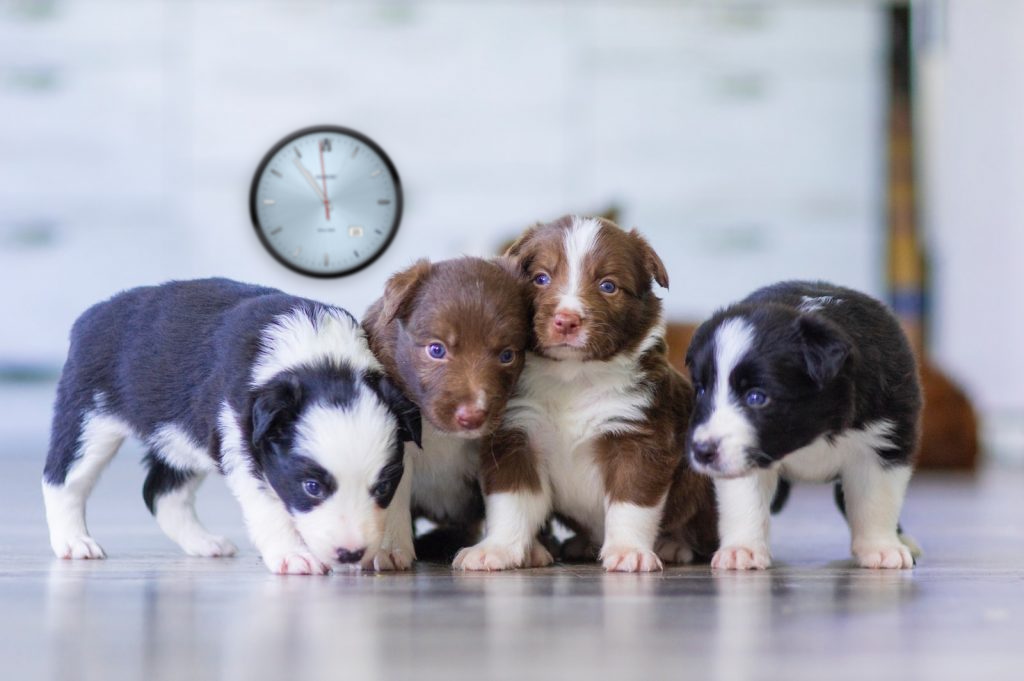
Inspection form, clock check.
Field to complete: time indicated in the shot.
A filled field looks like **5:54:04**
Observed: **10:53:59**
